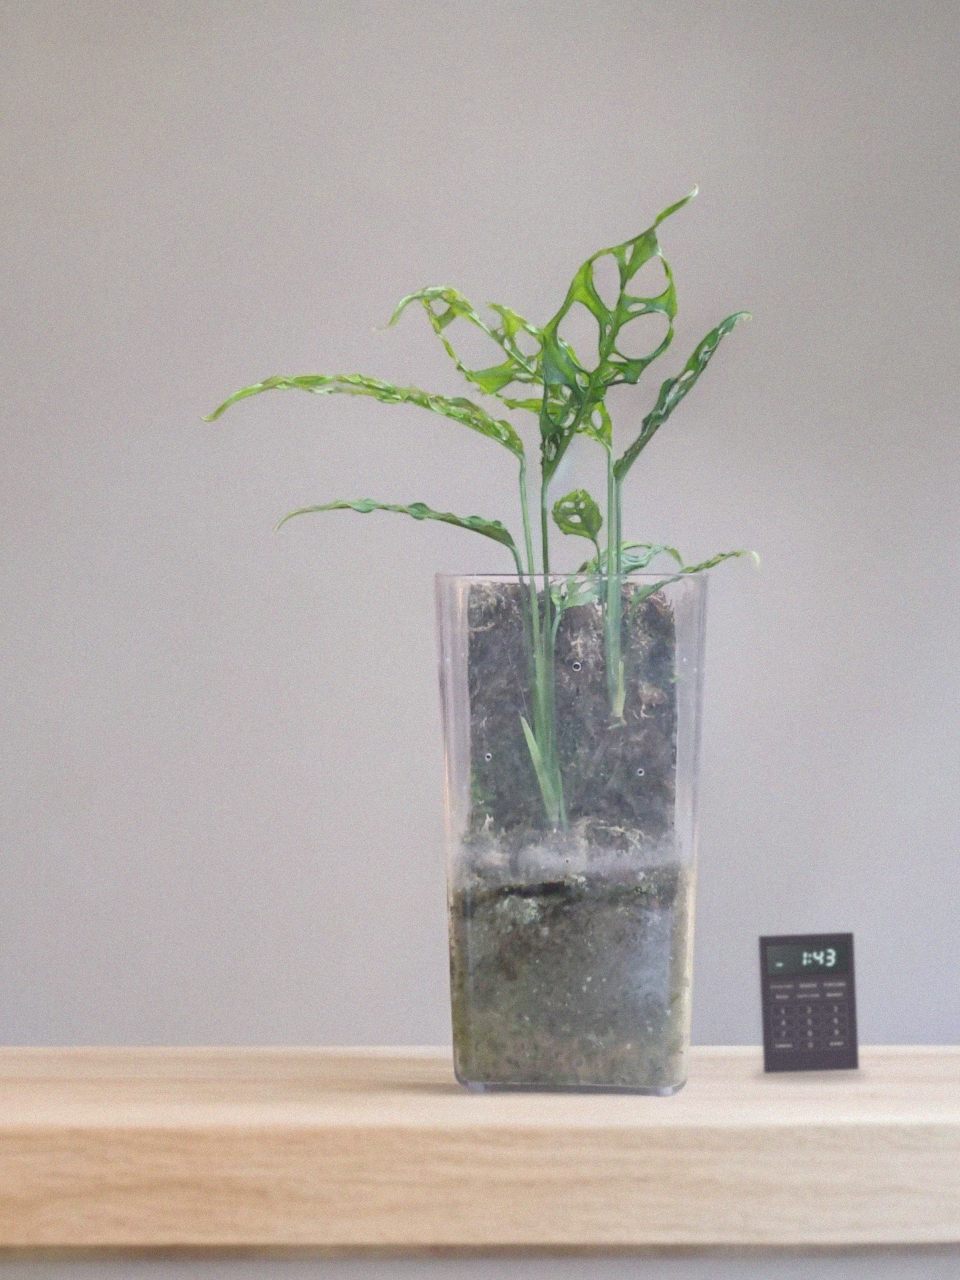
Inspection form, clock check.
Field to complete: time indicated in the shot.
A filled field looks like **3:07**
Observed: **1:43**
